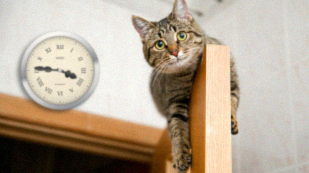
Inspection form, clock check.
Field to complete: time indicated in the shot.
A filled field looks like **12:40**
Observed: **3:46**
